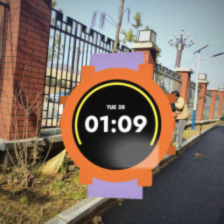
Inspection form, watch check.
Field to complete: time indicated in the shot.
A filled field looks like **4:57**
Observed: **1:09**
